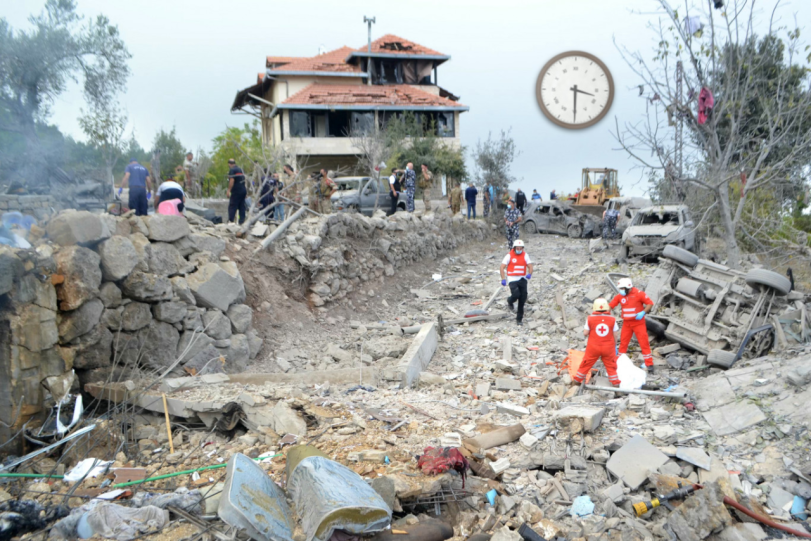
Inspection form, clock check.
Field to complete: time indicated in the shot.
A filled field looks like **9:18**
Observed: **3:30**
